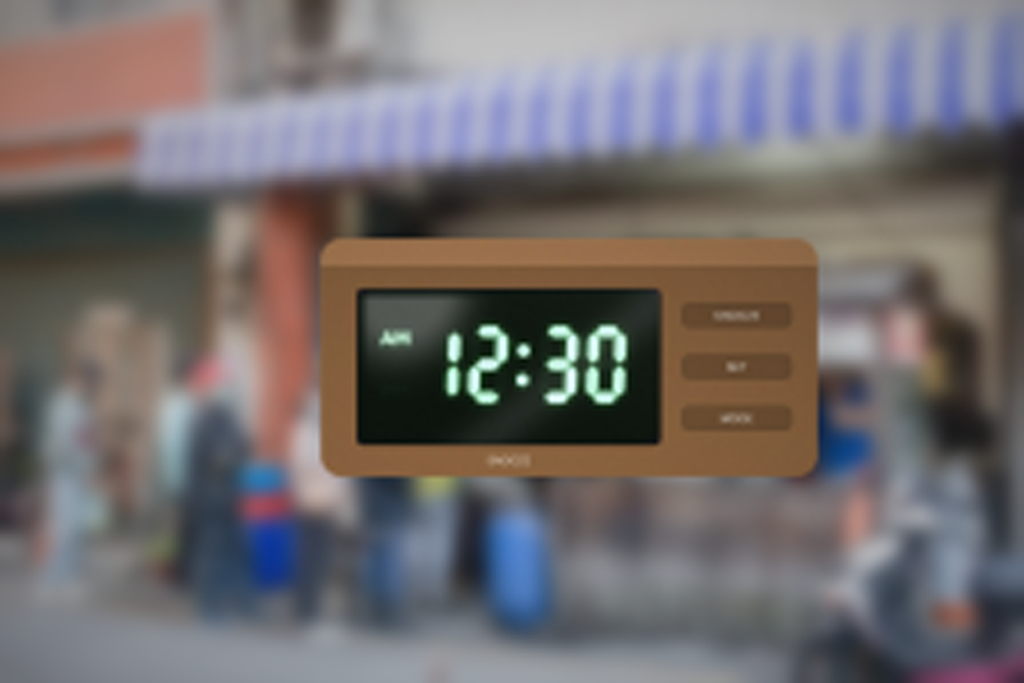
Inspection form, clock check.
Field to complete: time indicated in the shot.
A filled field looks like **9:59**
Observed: **12:30**
